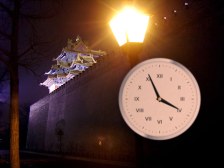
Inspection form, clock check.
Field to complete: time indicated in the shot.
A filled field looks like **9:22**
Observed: **3:56**
